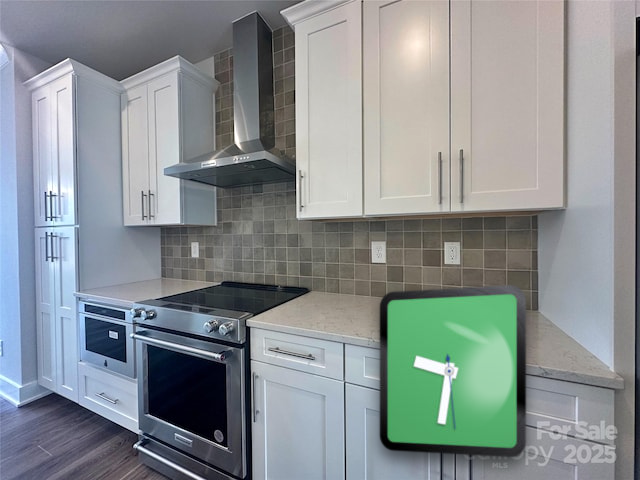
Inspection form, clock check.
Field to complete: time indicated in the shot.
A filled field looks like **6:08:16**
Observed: **9:31:29**
